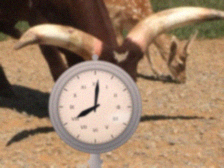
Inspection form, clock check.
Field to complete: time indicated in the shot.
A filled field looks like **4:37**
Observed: **8:01**
